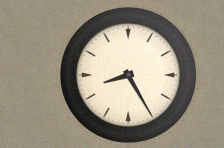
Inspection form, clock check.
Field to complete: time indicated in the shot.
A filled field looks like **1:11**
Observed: **8:25**
